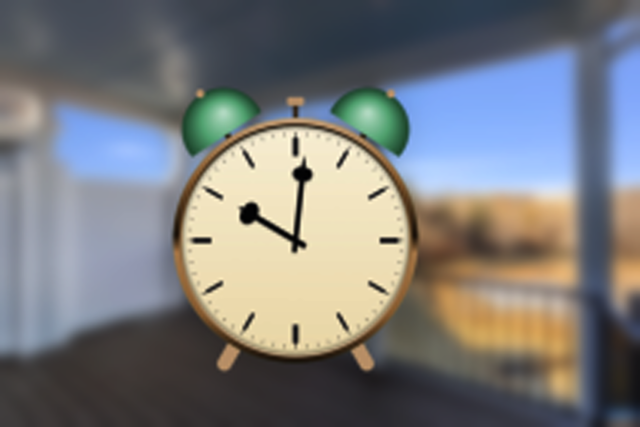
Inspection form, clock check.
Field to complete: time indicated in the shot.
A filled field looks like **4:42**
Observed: **10:01**
